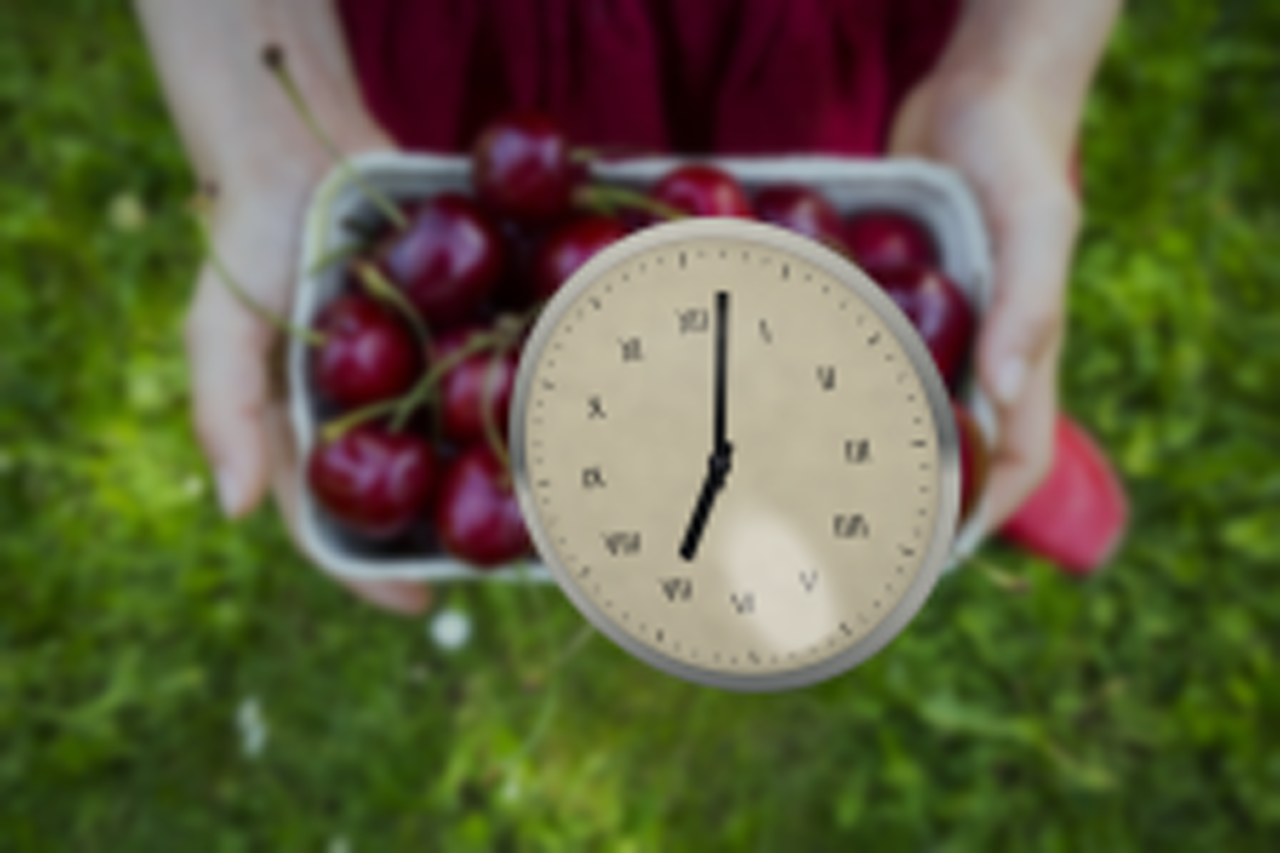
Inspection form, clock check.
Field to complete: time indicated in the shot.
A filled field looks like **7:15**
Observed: **7:02**
